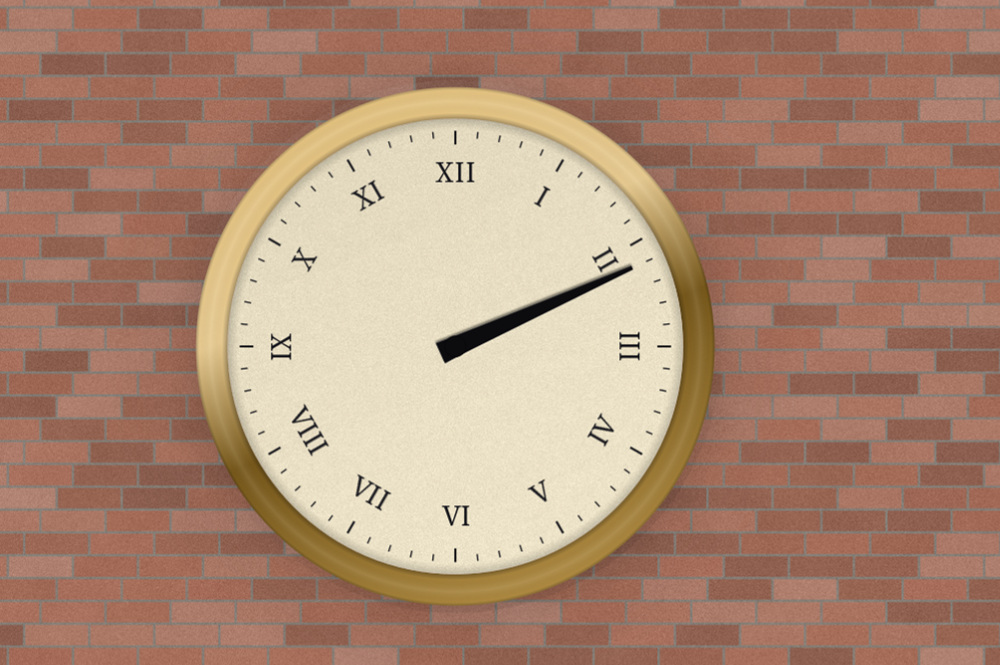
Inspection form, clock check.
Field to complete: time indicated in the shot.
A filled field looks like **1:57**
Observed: **2:11**
